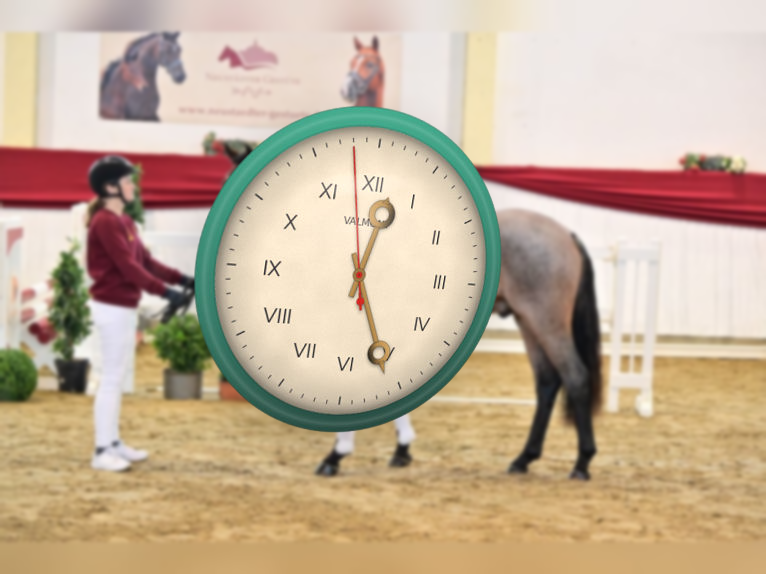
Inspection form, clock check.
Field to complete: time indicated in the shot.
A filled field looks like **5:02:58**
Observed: **12:25:58**
